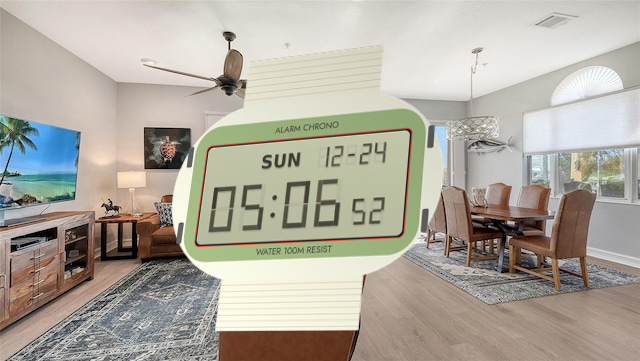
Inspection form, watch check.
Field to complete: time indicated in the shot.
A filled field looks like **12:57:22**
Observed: **5:06:52**
